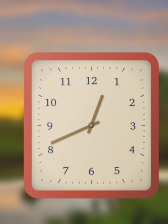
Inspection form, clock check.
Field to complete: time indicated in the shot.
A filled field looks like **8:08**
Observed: **12:41**
